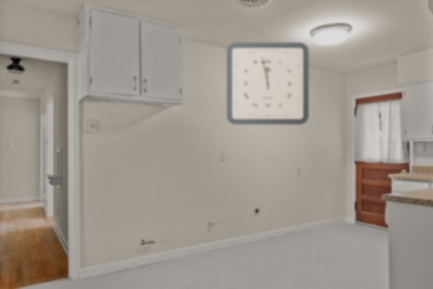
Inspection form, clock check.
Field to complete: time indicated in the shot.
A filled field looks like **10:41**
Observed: **11:58**
